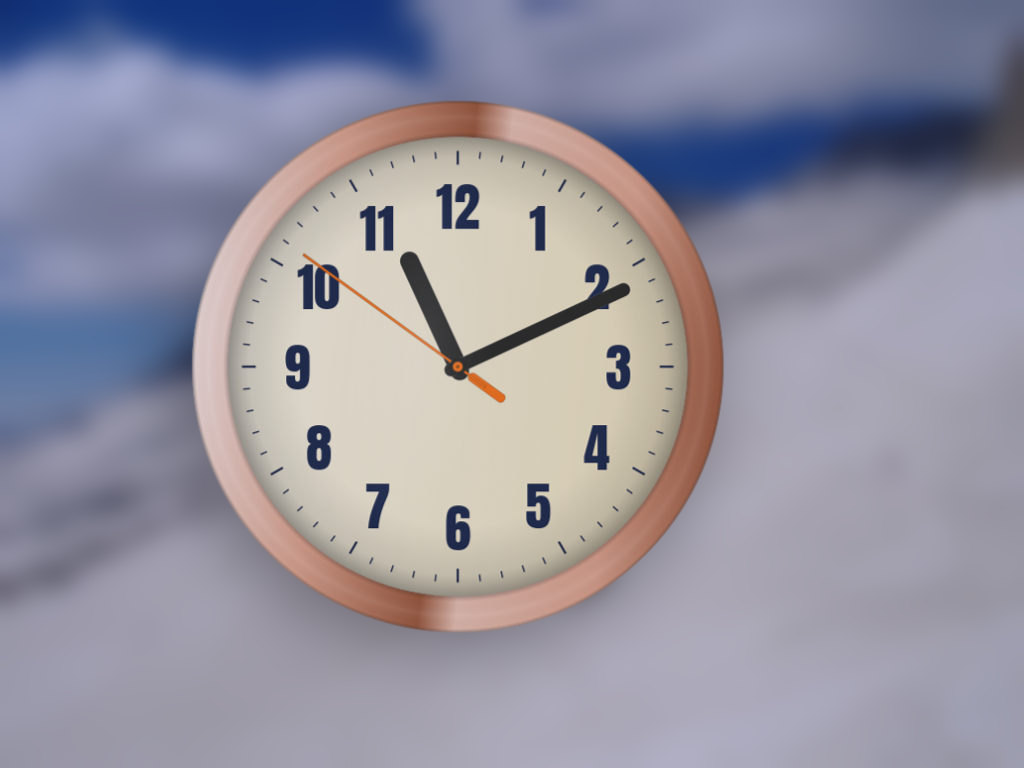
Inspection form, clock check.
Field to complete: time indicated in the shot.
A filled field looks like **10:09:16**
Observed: **11:10:51**
